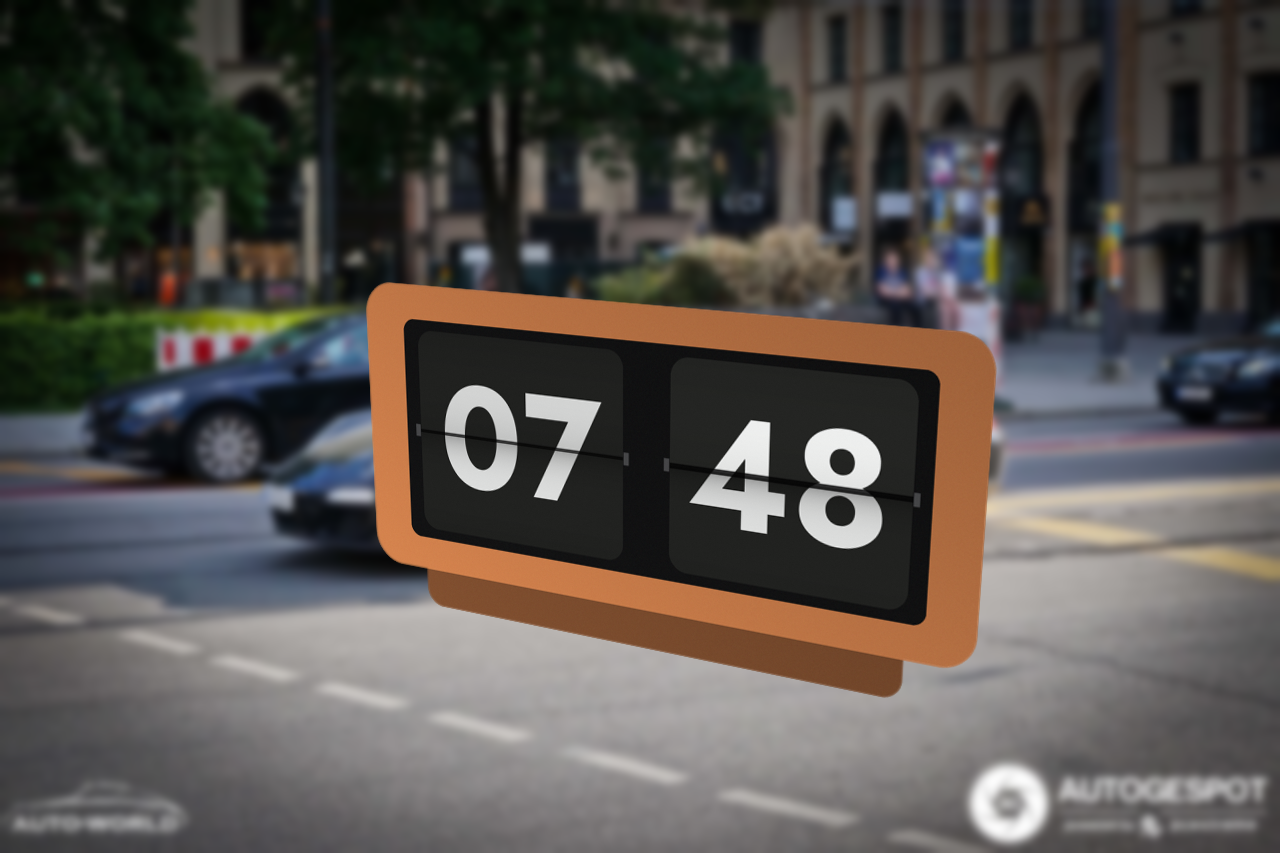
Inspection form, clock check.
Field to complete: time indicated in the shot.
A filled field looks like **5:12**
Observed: **7:48**
